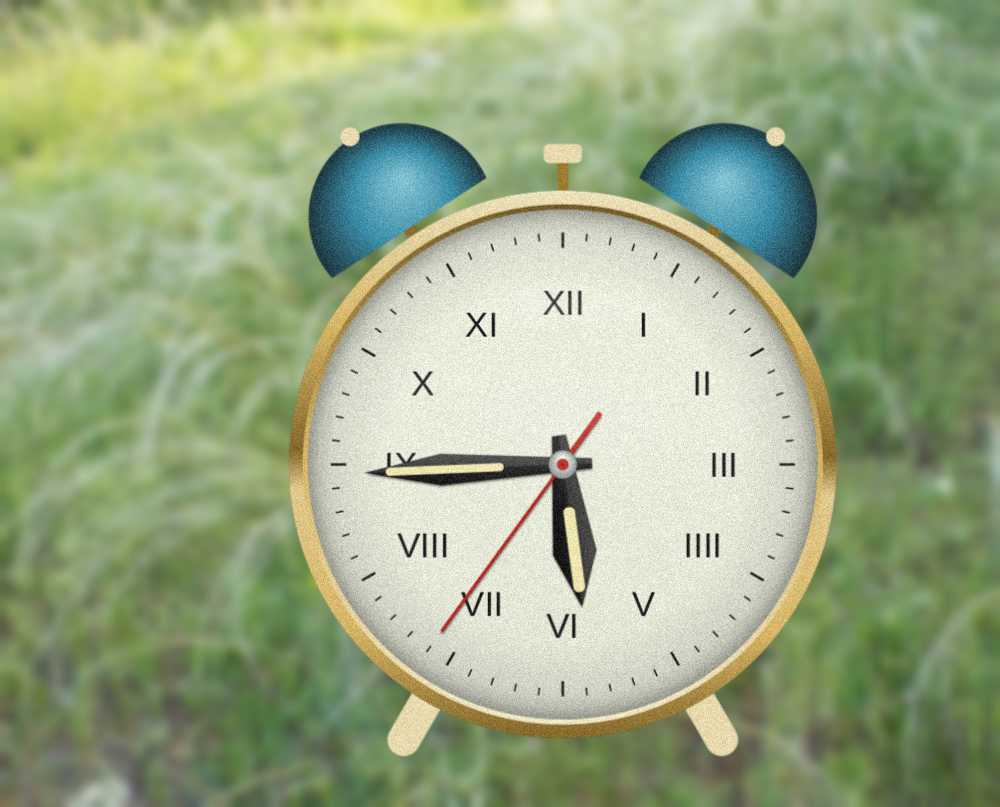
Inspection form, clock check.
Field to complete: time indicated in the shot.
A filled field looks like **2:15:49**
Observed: **5:44:36**
